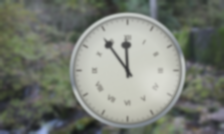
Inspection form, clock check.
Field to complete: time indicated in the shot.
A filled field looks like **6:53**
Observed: **11:54**
